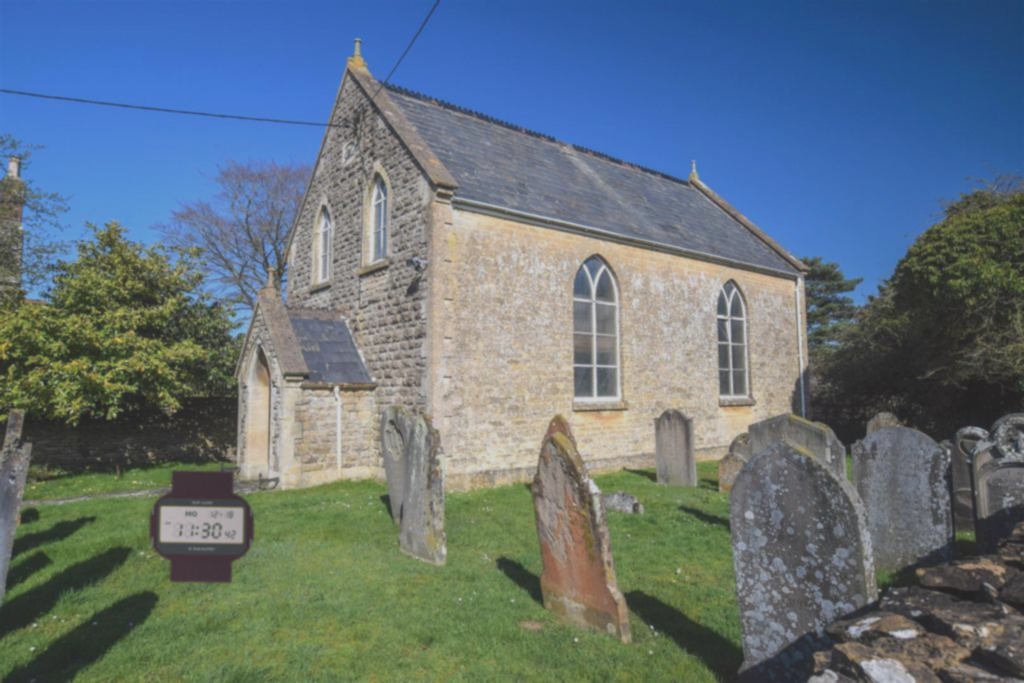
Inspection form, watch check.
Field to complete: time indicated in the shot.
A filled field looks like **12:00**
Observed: **11:30**
